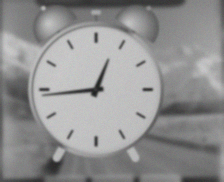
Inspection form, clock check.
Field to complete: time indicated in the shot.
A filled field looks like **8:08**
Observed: **12:44**
